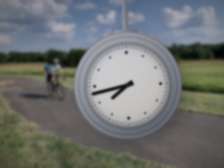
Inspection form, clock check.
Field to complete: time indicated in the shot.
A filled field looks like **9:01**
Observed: **7:43**
